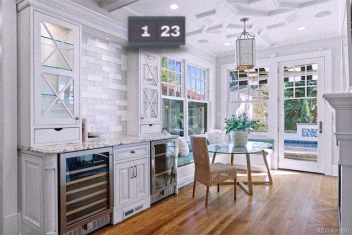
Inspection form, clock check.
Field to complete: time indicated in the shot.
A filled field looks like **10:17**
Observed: **1:23**
